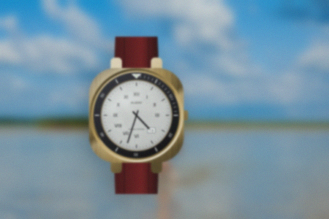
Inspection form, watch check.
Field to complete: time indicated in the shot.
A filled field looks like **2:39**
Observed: **4:33**
